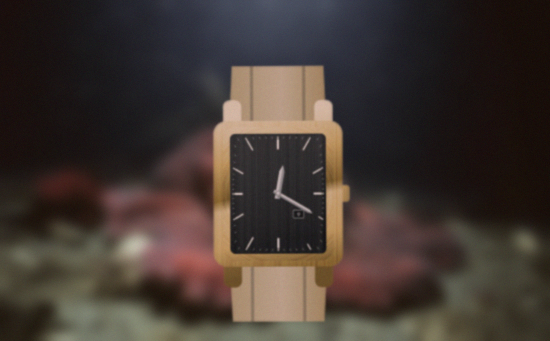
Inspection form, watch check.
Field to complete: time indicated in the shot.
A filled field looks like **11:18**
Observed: **12:20**
